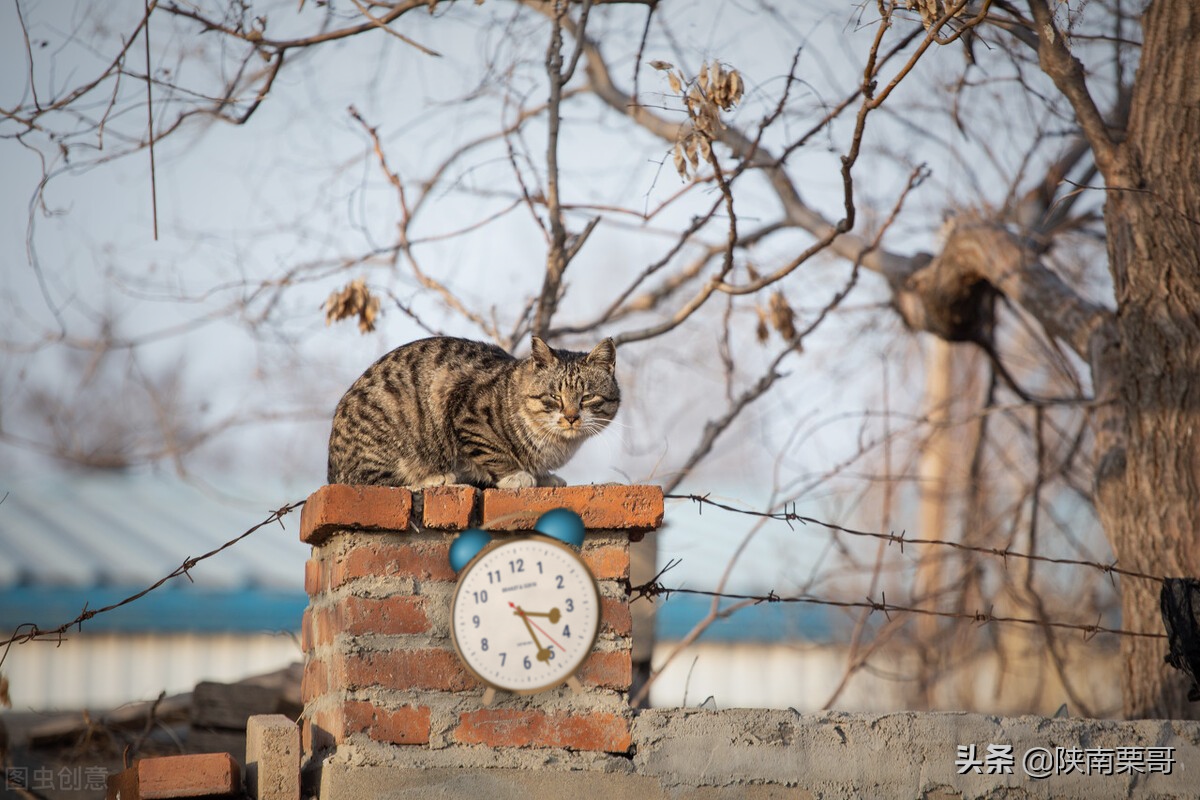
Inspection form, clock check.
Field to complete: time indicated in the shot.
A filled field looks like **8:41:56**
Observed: **3:26:23**
